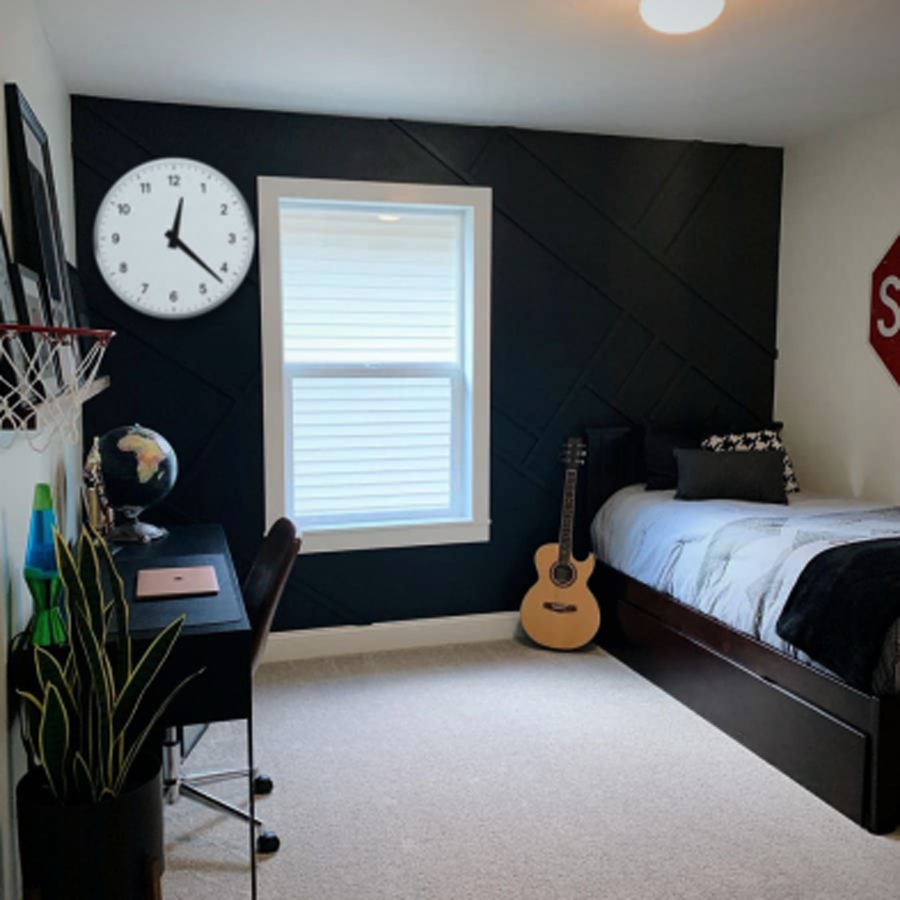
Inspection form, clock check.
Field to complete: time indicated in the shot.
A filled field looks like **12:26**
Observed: **12:22**
